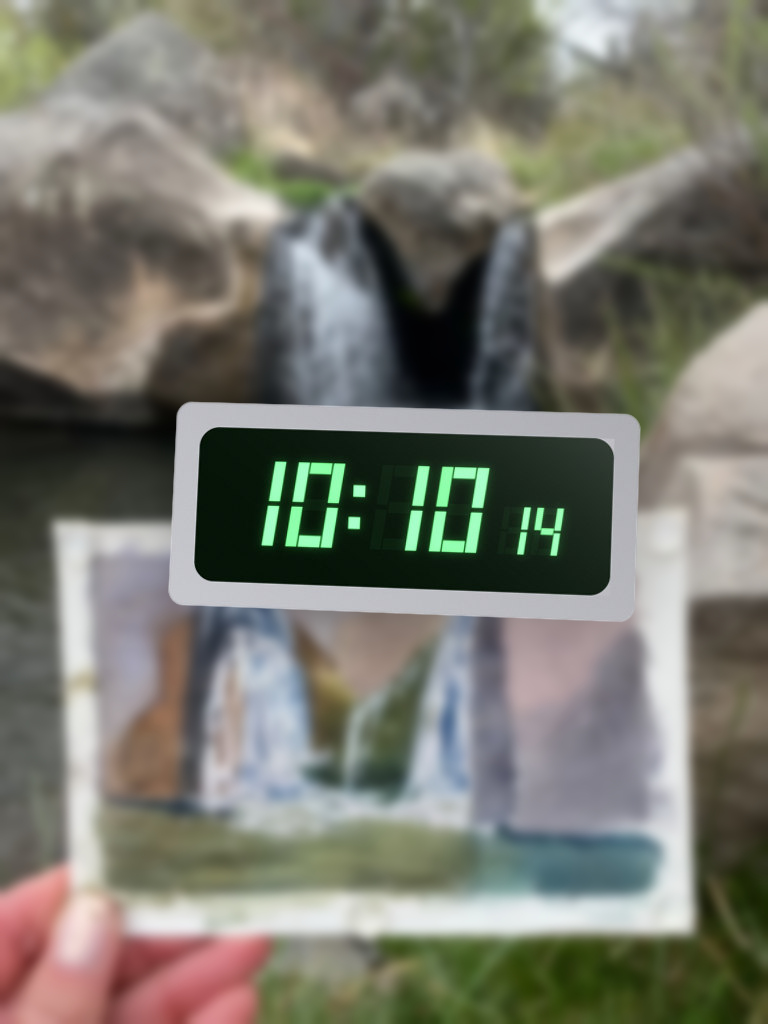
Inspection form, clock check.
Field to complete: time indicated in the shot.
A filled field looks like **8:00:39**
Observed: **10:10:14**
